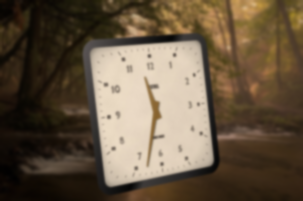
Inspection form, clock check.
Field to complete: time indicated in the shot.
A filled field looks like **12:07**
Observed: **11:33**
